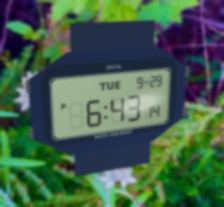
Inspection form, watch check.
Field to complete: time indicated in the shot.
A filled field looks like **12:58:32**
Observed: **6:43:14**
